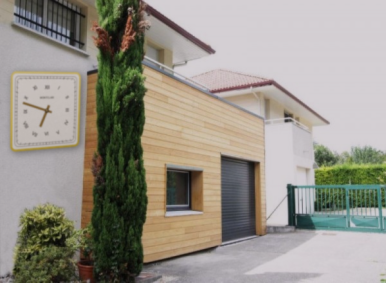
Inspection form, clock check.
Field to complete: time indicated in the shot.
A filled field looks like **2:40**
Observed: **6:48**
